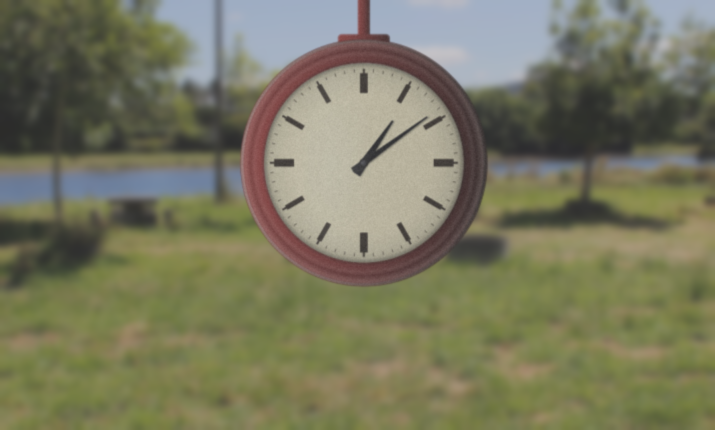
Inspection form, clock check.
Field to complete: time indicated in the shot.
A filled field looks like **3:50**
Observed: **1:09**
